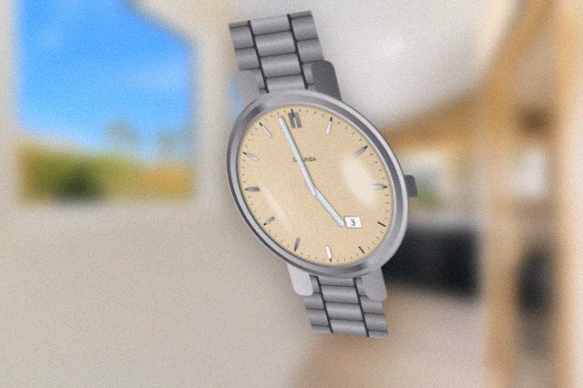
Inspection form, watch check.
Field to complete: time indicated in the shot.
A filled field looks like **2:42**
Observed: **4:58**
